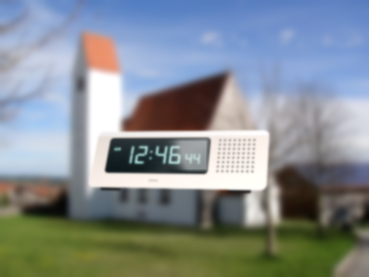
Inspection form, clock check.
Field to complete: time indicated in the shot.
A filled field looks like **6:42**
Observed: **12:46**
